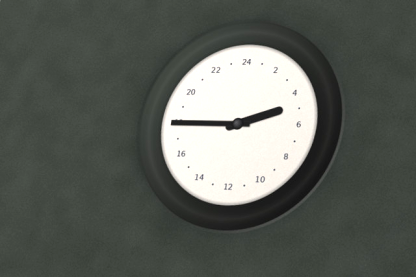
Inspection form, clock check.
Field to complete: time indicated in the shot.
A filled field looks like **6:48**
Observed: **4:45**
